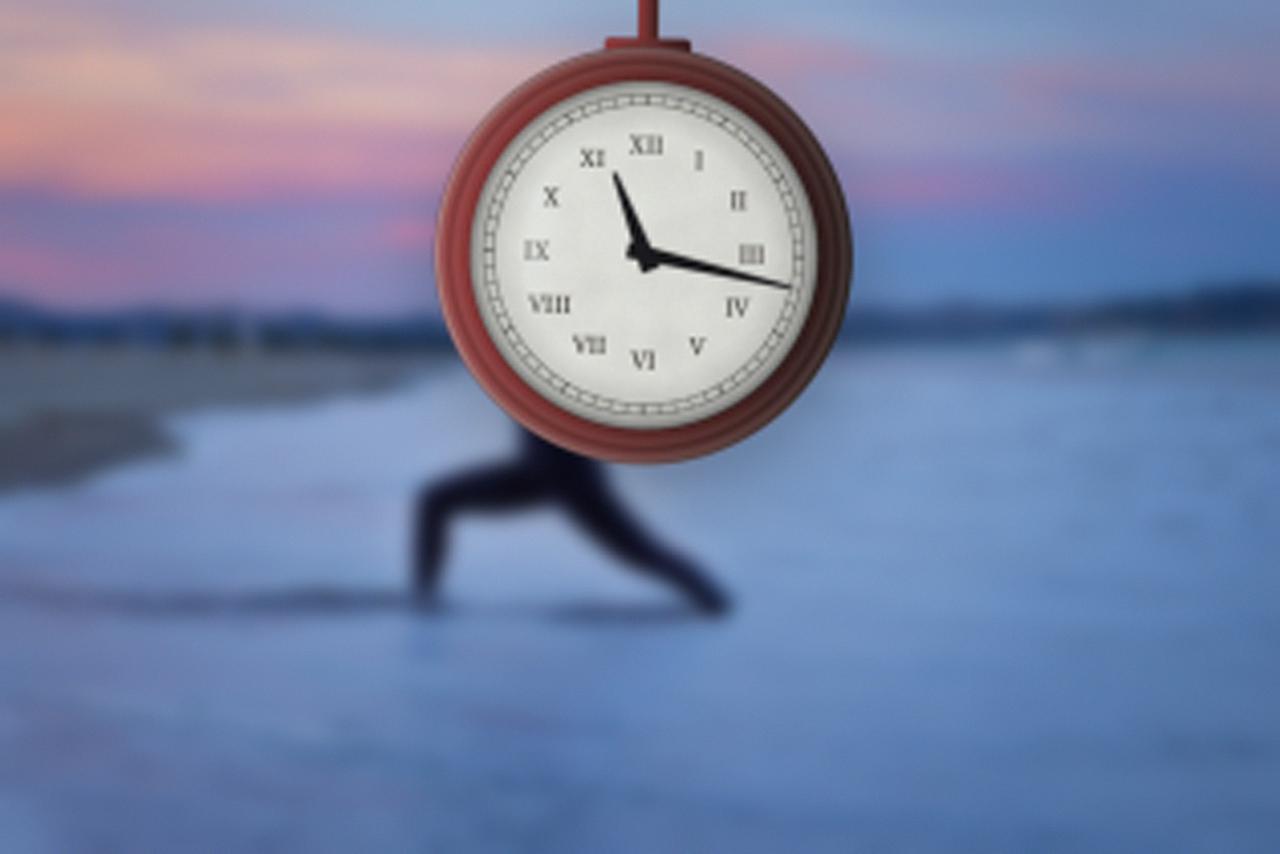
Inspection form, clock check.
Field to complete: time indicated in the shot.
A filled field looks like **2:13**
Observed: **11:17**
